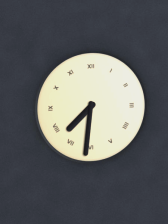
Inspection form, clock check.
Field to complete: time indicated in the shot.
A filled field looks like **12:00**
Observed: **7:31**
